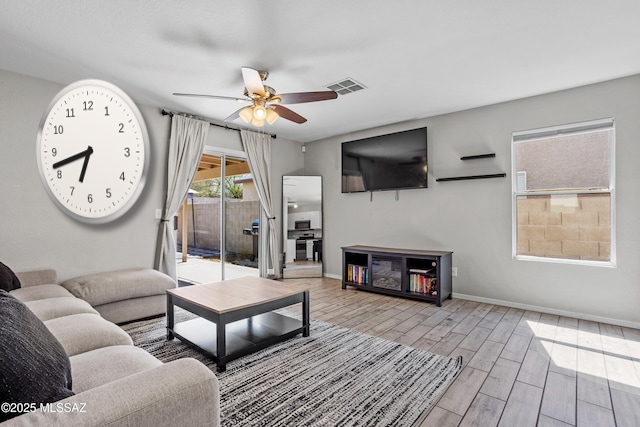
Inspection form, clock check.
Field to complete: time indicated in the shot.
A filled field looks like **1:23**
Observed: **6:42**
